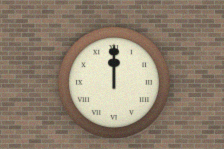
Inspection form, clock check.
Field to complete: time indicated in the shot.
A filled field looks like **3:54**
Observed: **12:00**
